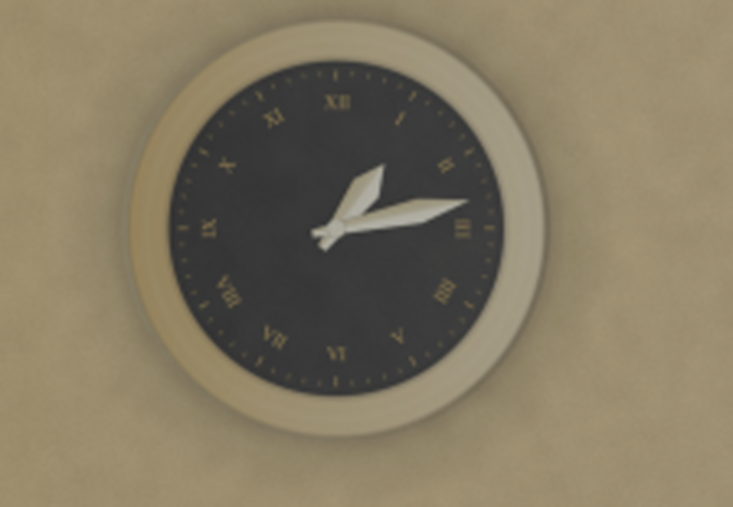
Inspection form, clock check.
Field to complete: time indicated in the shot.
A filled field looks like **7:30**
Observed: **1:13**
